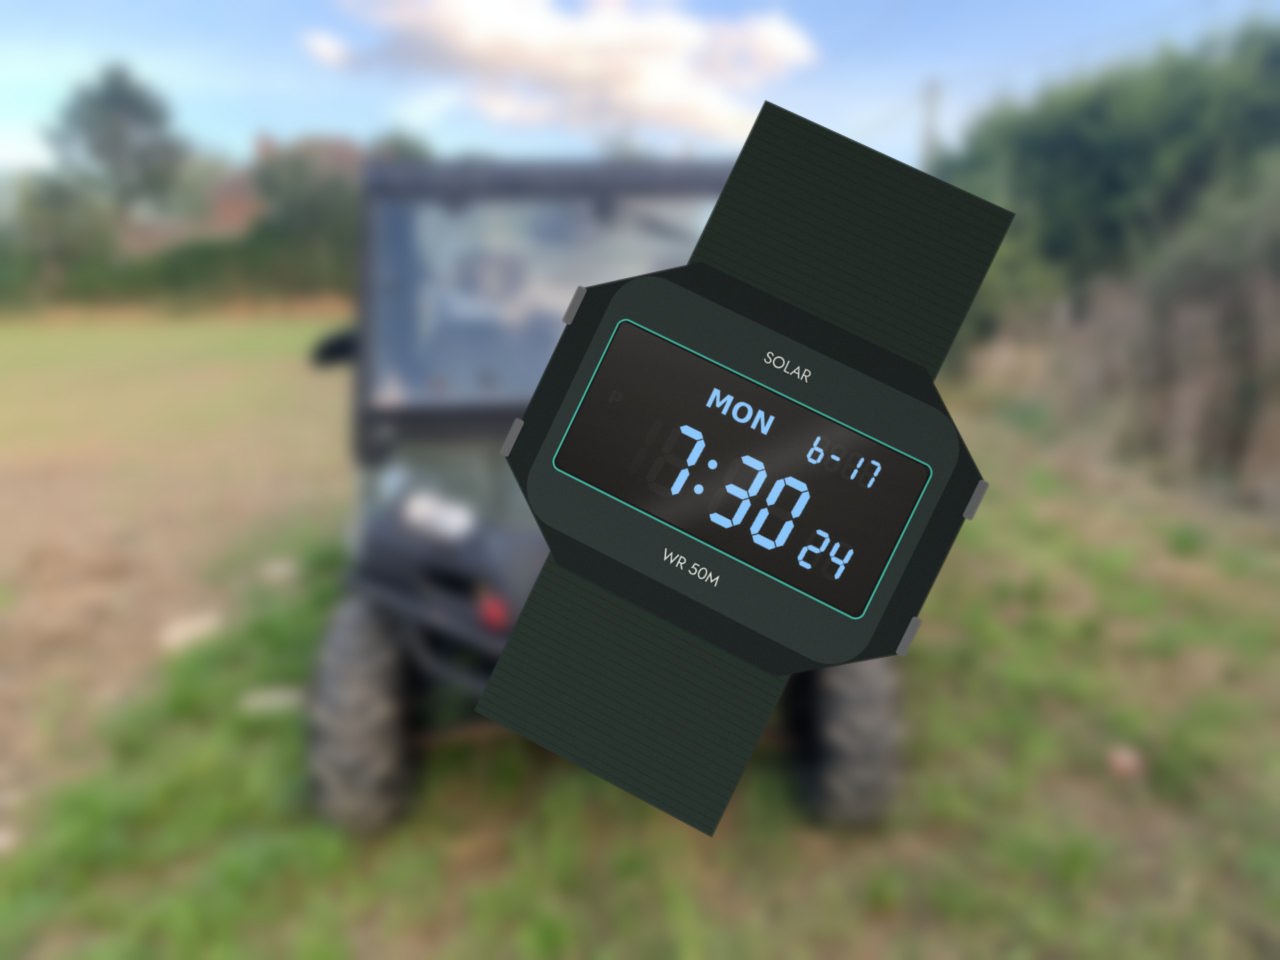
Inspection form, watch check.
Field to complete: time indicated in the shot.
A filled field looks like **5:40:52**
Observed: **7:30:24**
